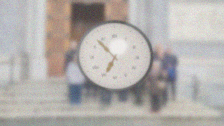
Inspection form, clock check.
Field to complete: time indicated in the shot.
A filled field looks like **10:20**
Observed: **6:53**
